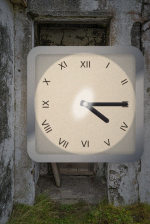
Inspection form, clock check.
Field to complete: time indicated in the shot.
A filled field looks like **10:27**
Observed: **4:15**
